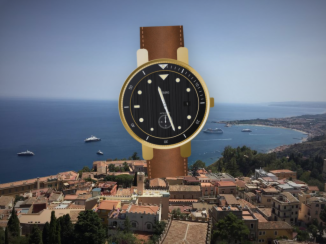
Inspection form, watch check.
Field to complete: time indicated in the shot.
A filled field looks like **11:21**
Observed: **11:27**
